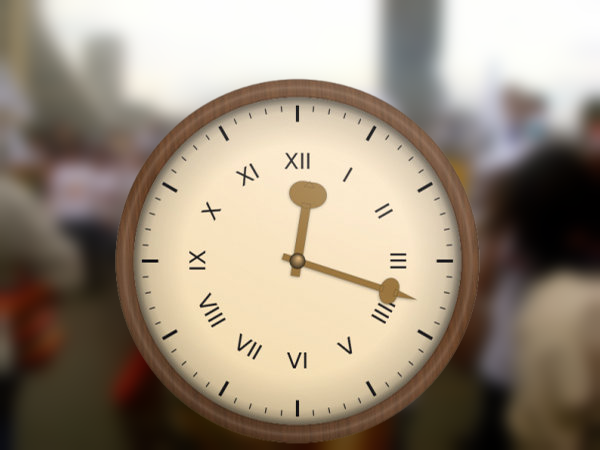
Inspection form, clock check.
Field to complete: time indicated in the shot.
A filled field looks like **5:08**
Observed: **12:18**
